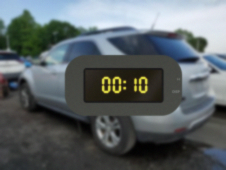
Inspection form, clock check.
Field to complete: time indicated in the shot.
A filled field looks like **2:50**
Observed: **0:10**
